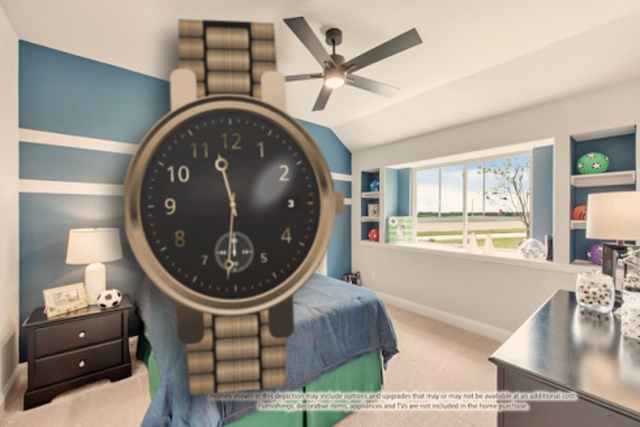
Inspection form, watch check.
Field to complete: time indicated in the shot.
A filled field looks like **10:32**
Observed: **11:31**
